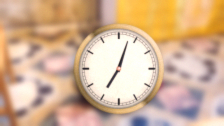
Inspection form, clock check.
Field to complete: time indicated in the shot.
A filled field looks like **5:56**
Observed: **7:03**
